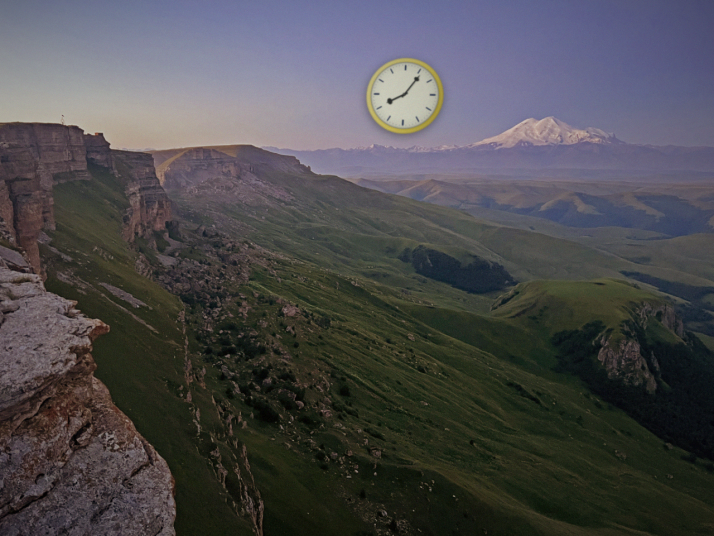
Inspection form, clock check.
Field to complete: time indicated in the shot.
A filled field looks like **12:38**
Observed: **8:06**
